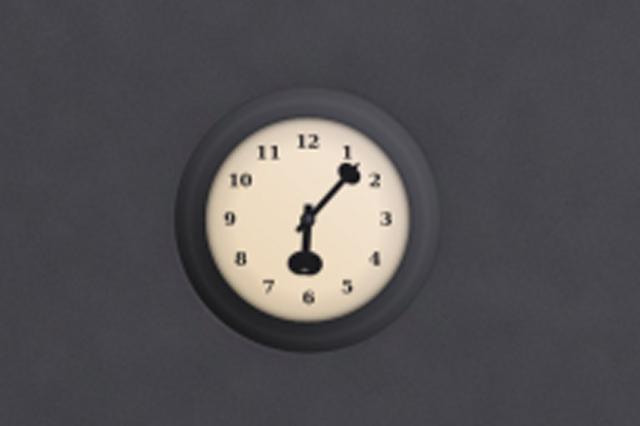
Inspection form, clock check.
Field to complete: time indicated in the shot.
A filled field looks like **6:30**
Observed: **6:07**
